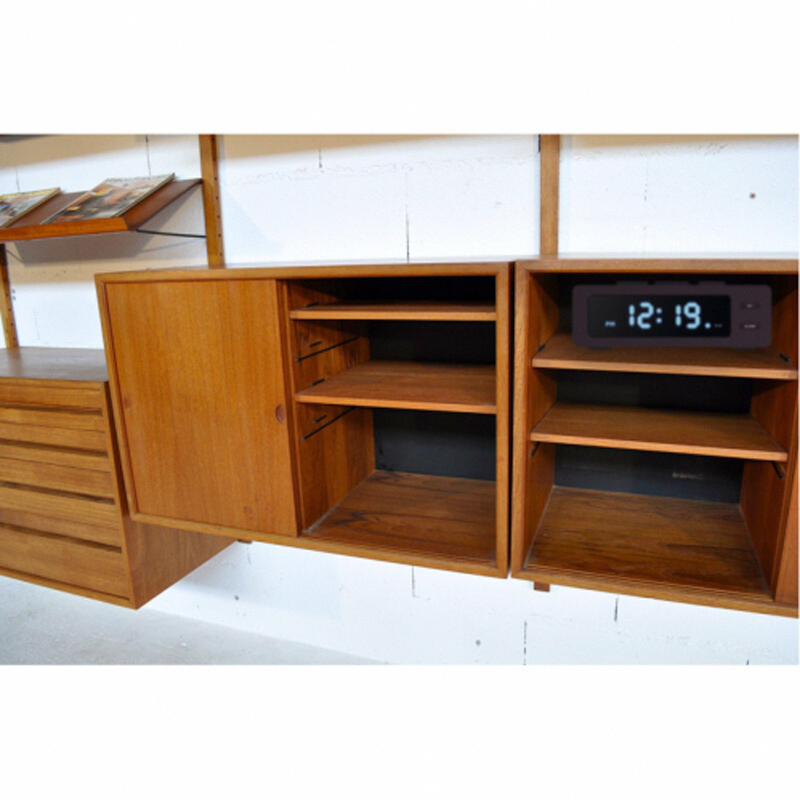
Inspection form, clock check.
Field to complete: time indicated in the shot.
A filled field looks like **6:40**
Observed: **12:19**
